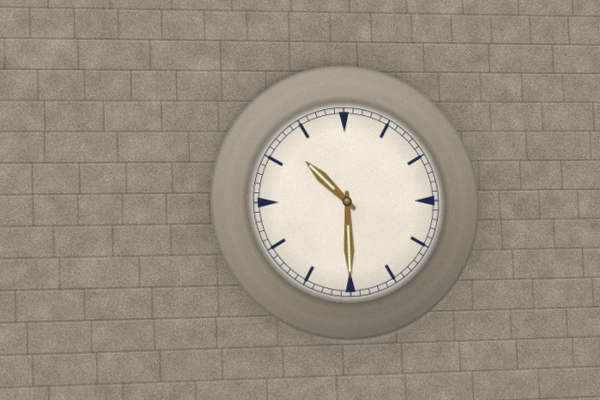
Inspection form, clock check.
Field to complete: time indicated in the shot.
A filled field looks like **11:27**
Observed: **10:30**
